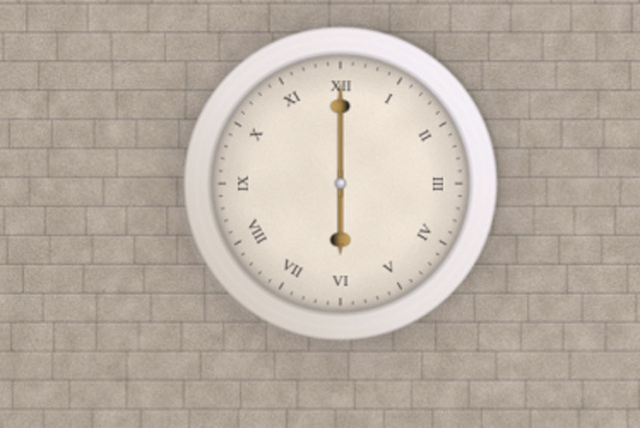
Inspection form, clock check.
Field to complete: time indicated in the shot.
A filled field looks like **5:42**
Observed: **6:00**
